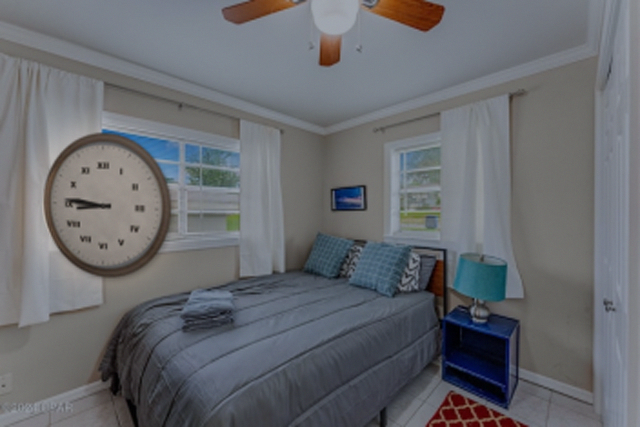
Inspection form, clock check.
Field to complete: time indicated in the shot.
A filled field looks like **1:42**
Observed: **8:46**
